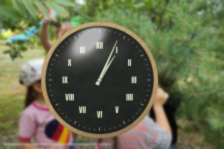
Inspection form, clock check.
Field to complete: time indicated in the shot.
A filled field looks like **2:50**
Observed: **1:04**
